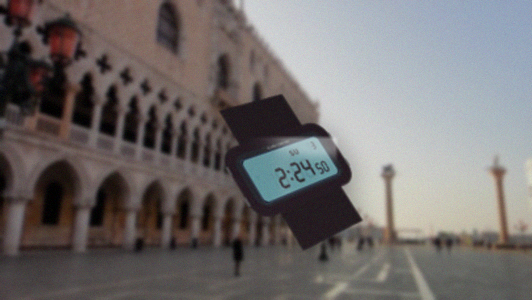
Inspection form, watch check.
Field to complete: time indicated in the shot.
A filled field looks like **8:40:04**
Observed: **2:24:50**
